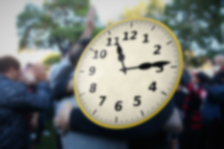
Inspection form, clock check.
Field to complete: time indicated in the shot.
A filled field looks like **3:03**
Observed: **11:14**
